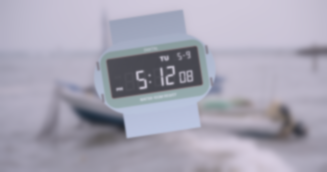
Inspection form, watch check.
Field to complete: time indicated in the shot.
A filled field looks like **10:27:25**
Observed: **5:12:08**
